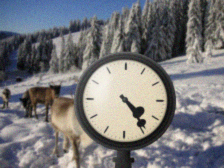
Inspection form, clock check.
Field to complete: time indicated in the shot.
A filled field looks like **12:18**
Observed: **4:24**
